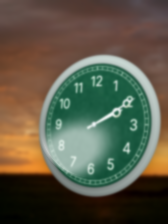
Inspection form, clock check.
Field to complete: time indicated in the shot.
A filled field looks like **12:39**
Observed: **2:10**
